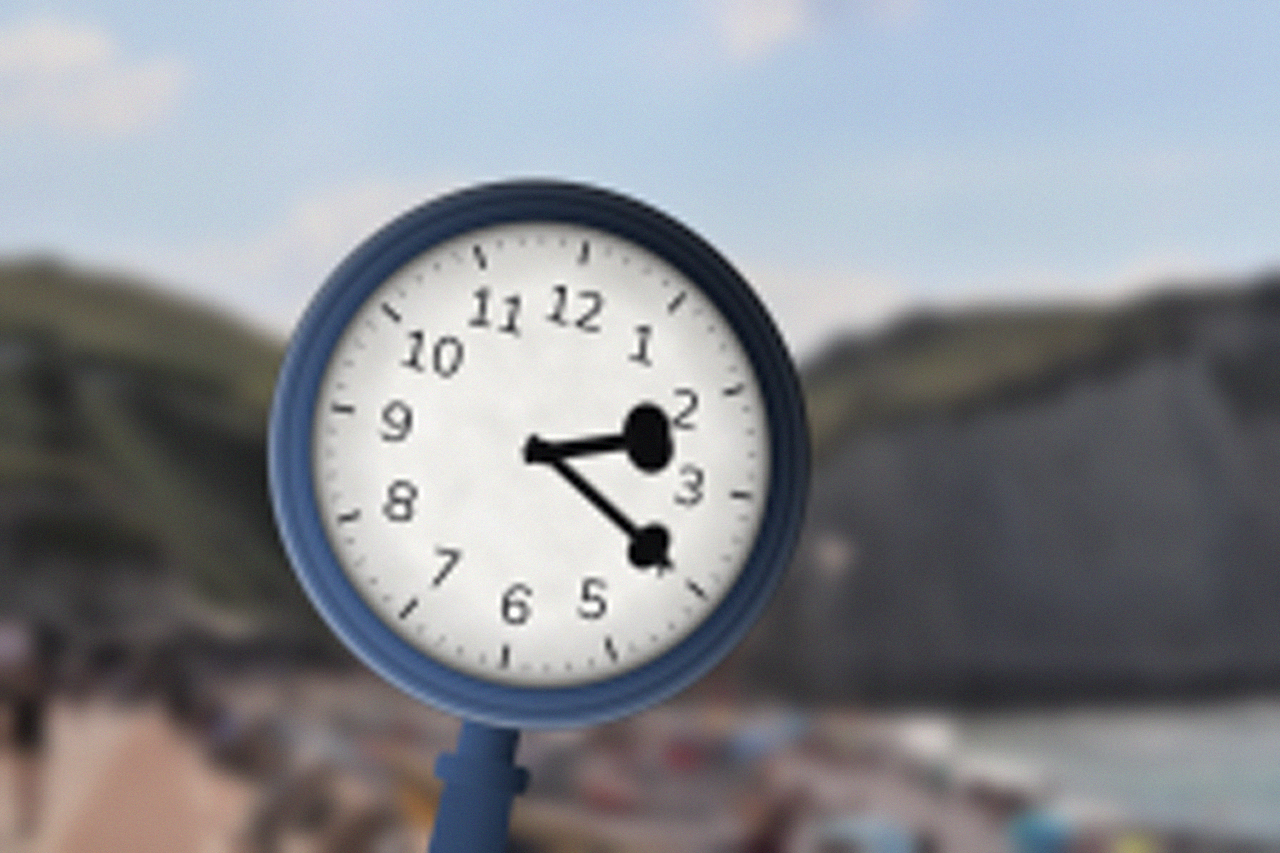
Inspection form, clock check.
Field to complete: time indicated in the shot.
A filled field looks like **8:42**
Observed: **2:20**
